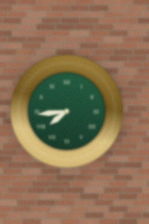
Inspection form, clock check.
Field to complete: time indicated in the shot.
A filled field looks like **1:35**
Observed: **7:44**
